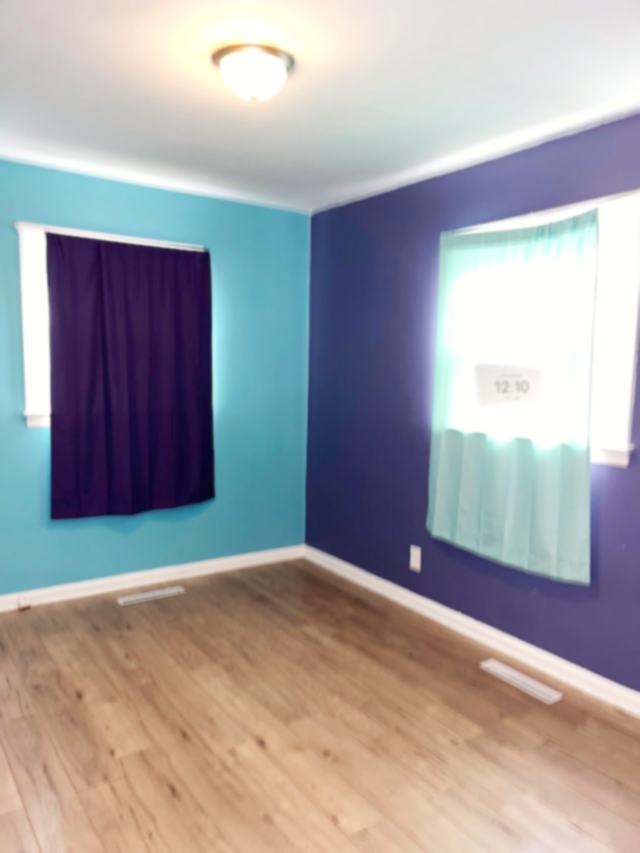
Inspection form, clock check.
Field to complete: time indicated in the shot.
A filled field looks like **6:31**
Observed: **12:10**
